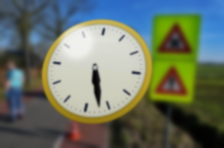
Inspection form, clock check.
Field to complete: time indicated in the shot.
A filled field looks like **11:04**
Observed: **5:27**
